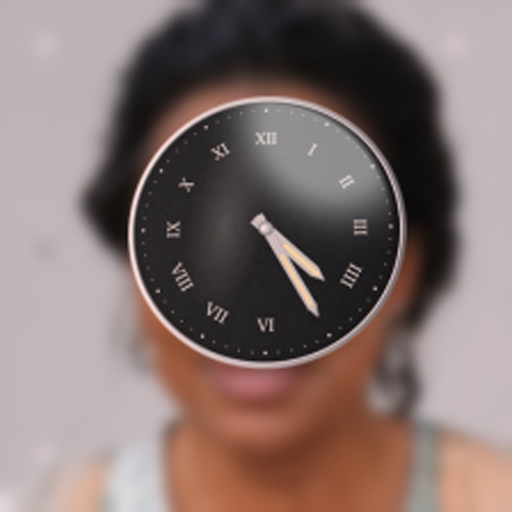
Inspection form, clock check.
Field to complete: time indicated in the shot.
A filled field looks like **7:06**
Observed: **4:25**
